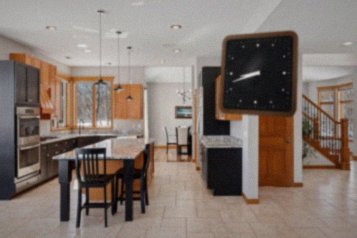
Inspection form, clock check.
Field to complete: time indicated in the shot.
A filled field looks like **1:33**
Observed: **8:42**
